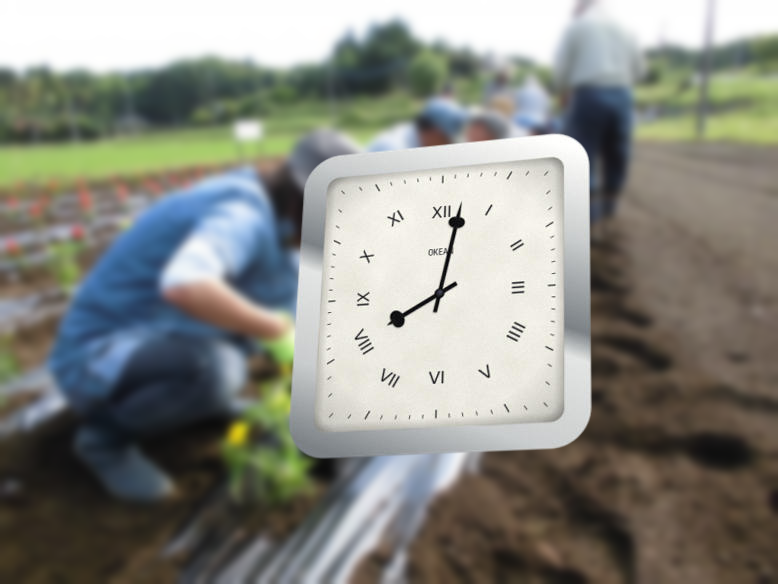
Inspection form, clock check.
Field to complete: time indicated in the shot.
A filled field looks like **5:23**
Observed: **8:02**
